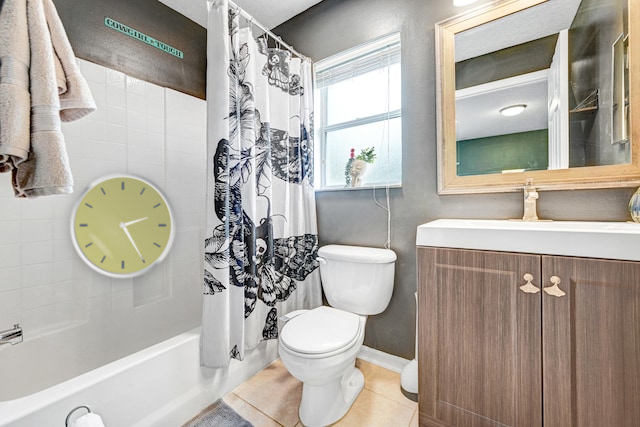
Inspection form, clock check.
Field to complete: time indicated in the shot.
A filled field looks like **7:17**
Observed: **2:25**
